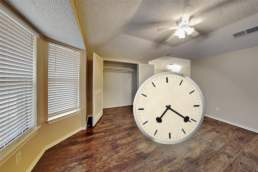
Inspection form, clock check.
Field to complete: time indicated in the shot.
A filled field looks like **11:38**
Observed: **7:21**
